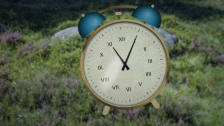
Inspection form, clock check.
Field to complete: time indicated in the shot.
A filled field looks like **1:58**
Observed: **11:05**
